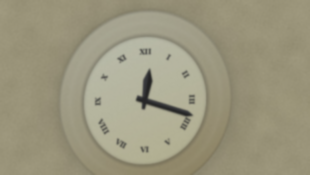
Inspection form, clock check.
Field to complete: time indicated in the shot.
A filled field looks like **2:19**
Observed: **12:18**
